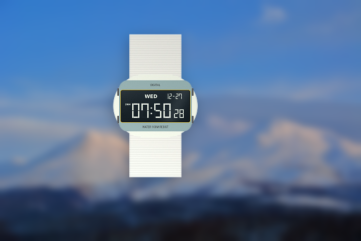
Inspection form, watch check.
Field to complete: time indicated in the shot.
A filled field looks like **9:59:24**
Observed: **7:50:28**
